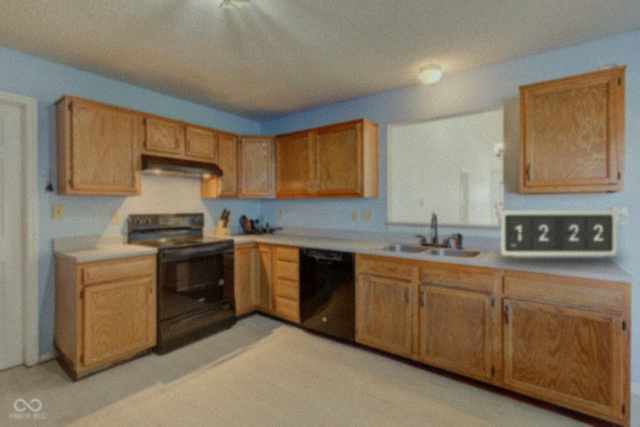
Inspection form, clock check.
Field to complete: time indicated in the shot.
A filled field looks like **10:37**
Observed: **12:22**
